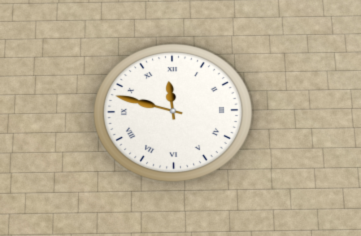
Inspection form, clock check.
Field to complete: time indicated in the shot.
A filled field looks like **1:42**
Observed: **11:48**
